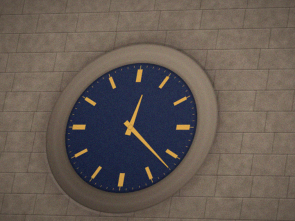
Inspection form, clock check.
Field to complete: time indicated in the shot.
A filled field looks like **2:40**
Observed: **12:22**
